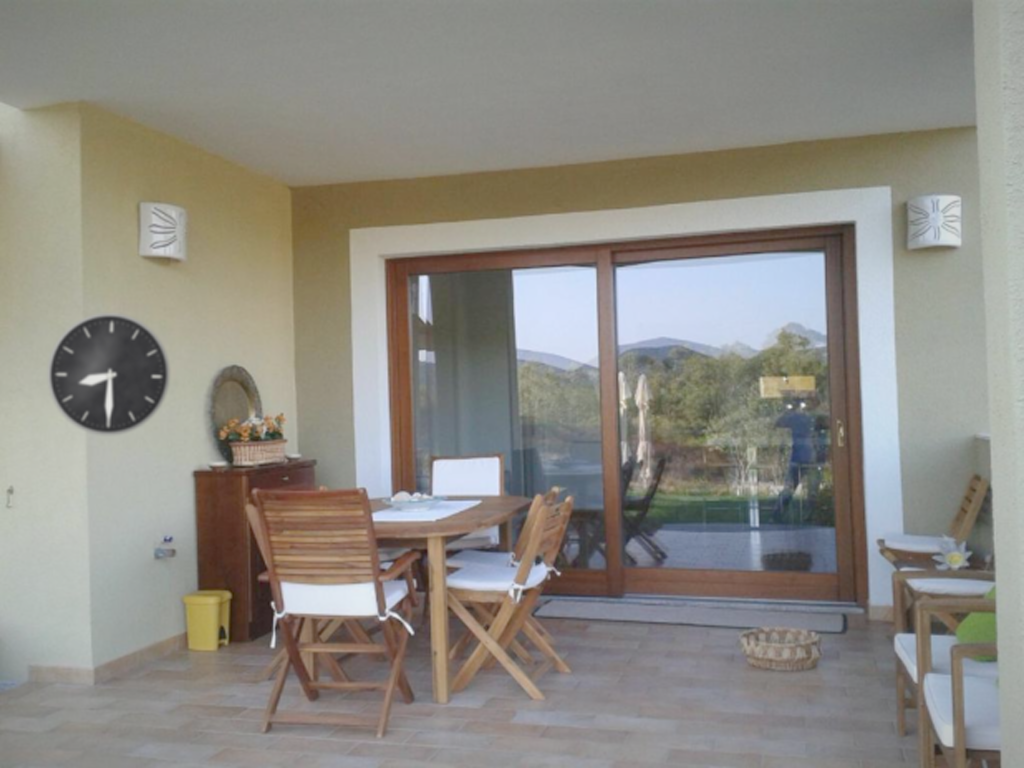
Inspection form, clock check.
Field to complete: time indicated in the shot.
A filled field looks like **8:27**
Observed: **8:30**
